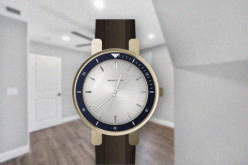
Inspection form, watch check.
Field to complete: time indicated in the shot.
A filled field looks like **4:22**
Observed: **12:38**
